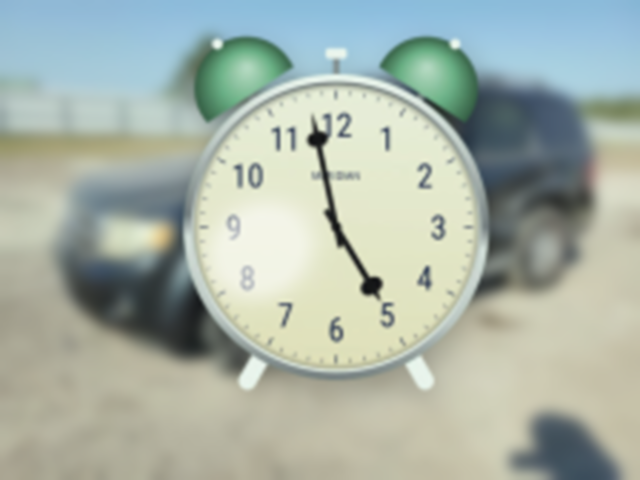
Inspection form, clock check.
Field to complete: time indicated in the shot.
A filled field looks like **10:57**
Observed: **4:58**
